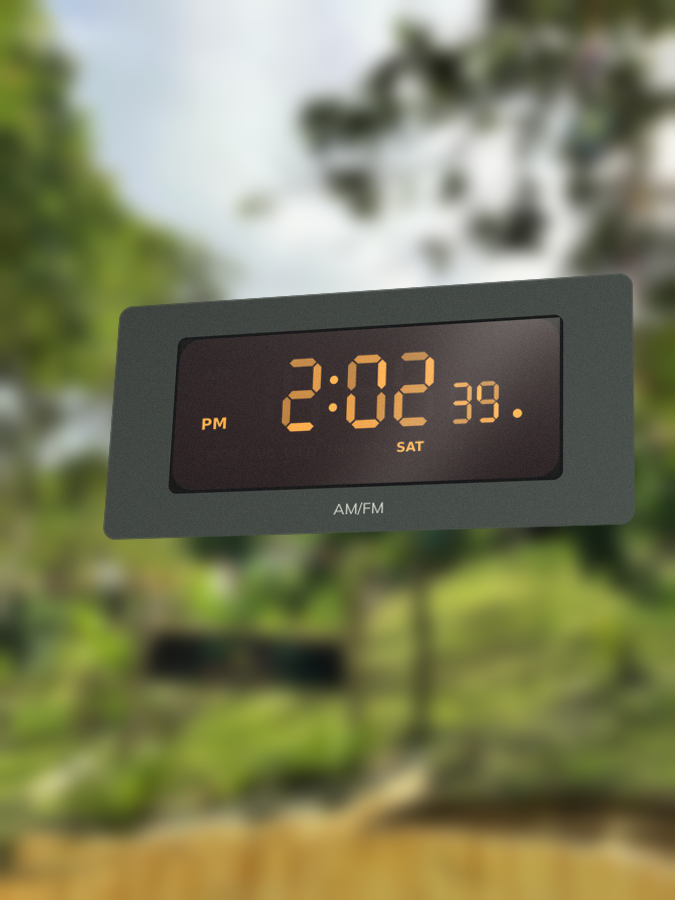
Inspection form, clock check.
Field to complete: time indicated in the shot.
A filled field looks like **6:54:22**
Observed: **2:02:39**
